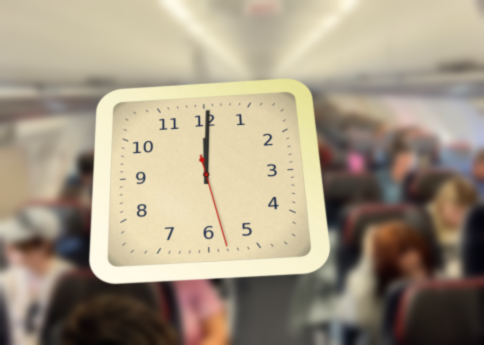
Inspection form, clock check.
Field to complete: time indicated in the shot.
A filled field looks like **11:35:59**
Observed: **12:00:28**
